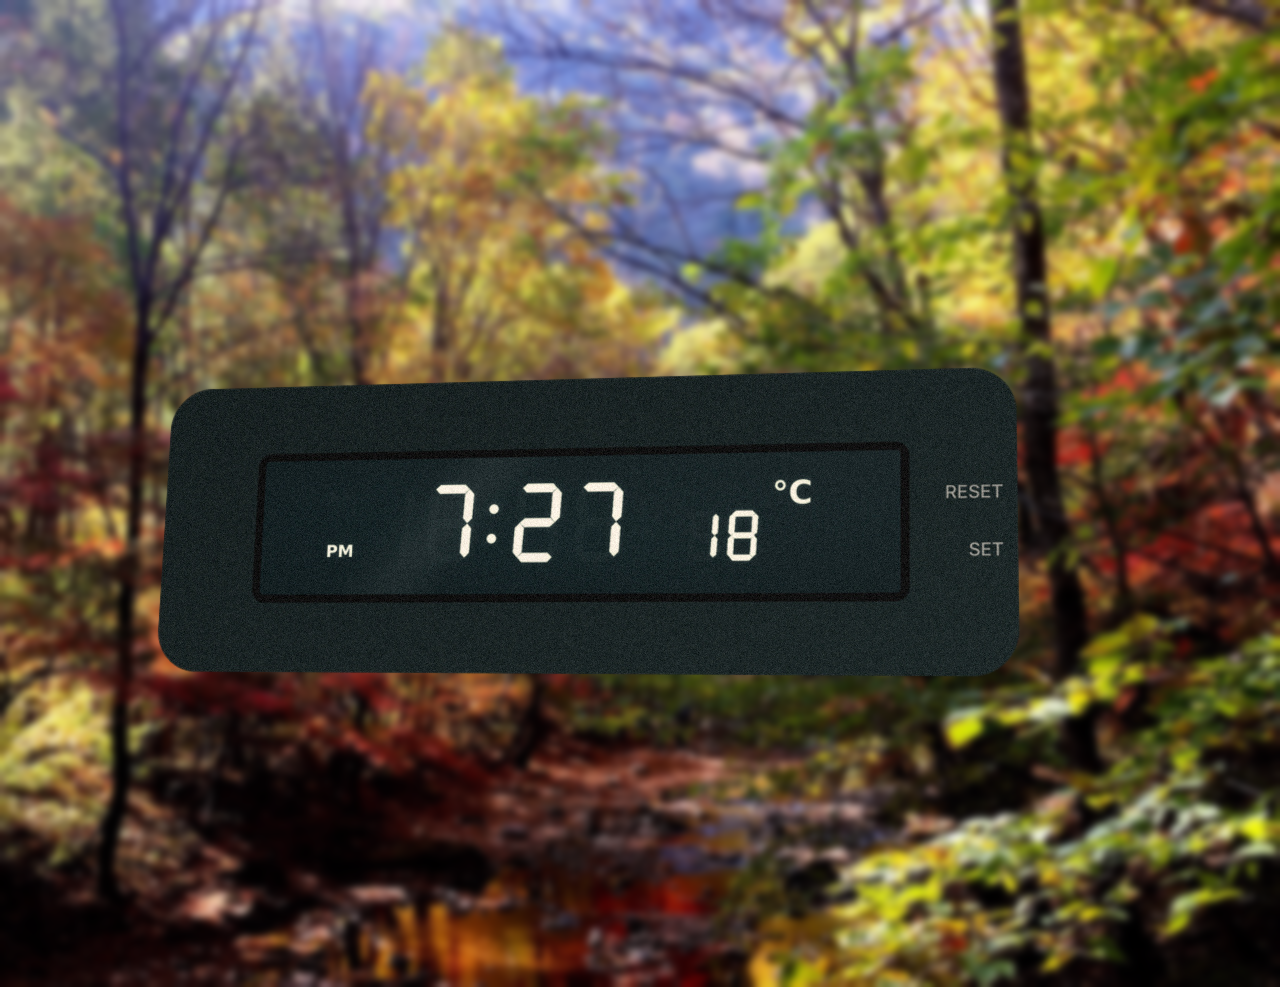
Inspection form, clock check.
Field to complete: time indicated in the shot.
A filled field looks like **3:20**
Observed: **7:27**
